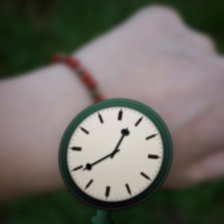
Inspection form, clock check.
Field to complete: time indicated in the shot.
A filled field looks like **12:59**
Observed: **12:39**
